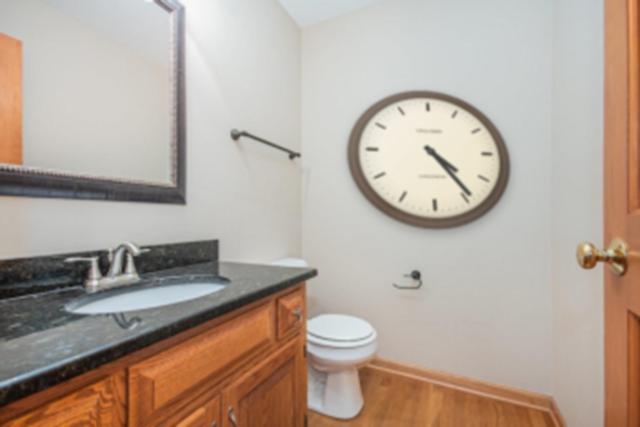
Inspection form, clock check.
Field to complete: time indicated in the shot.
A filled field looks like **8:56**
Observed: **4:24**
